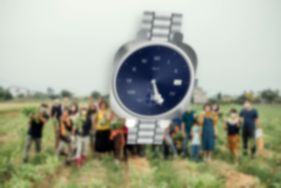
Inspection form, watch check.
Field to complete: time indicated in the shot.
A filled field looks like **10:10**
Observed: **5:26**
